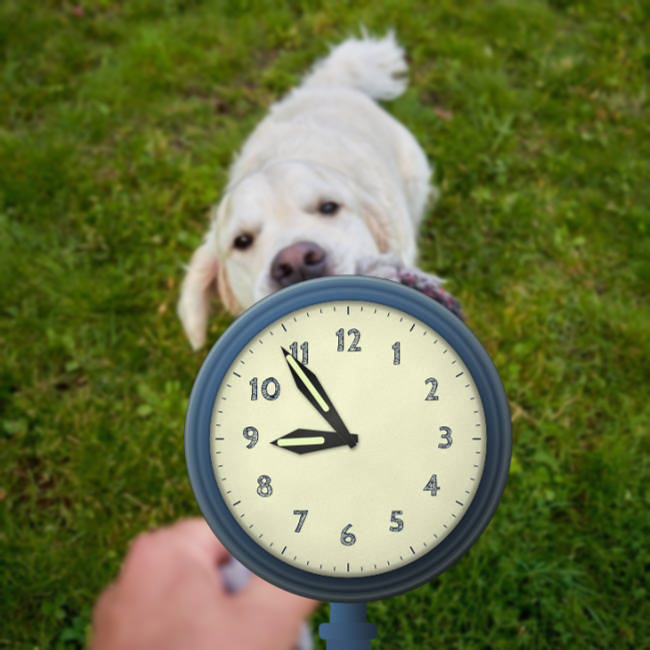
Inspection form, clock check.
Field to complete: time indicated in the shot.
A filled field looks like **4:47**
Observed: **8:54**
